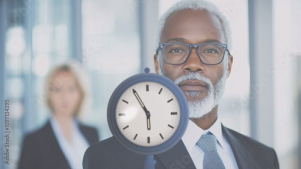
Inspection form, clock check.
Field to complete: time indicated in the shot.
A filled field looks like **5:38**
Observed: **5:55**
